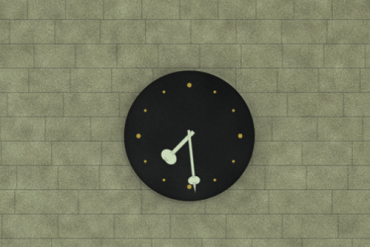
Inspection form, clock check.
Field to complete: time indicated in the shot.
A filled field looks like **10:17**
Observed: **7:29**
